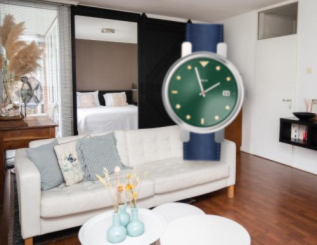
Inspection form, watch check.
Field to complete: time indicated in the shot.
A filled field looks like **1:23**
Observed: **1:57**
